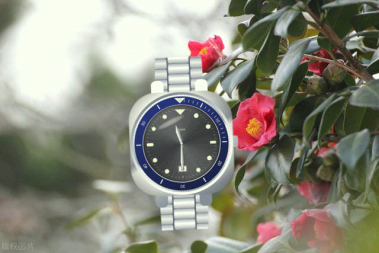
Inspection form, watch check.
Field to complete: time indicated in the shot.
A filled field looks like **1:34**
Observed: **11:30**
